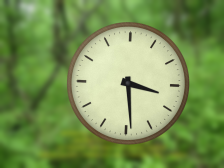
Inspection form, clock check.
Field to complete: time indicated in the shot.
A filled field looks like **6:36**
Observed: **3:29**
